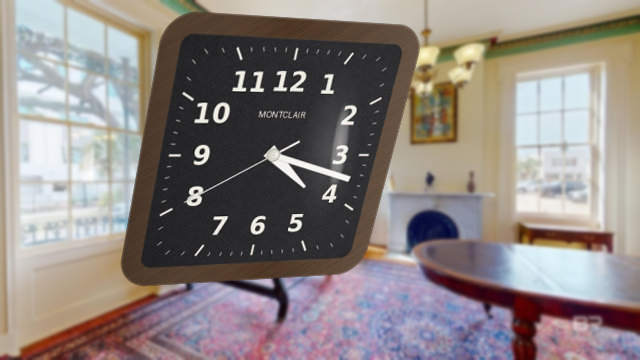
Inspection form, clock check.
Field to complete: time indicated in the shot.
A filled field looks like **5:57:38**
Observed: **4:17:40**
